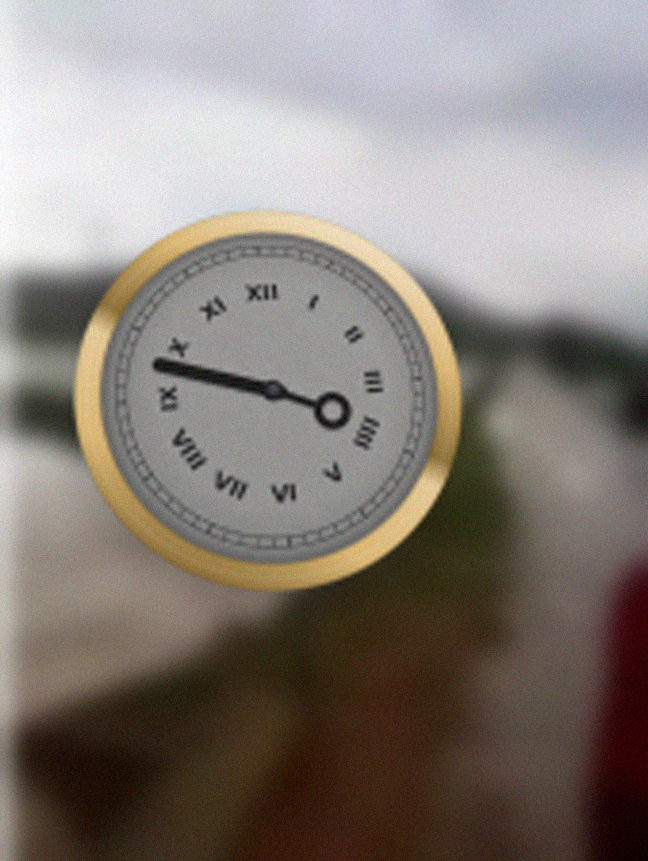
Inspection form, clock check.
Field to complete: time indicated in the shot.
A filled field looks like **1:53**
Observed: **3:48**
